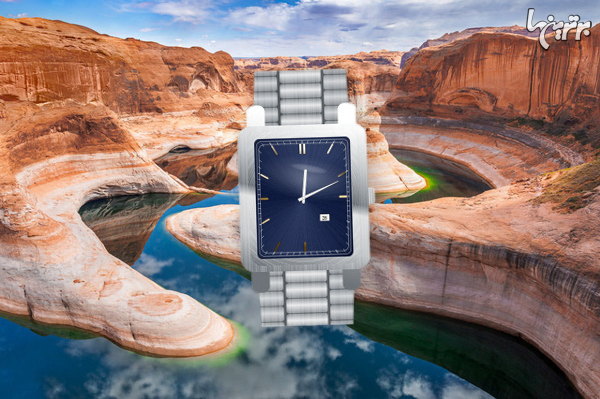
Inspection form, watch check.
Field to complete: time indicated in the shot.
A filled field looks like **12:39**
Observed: **12:11**
